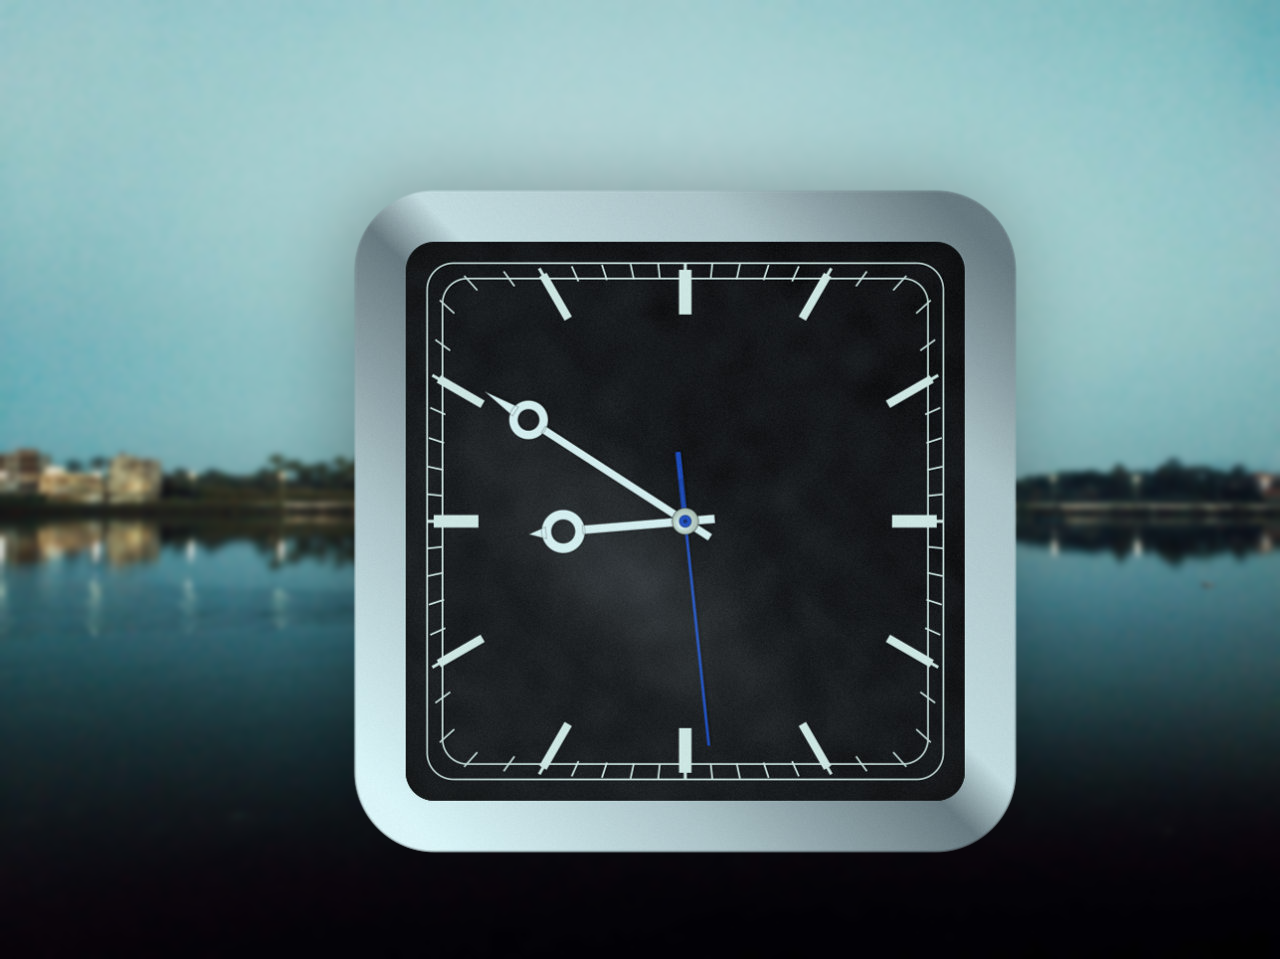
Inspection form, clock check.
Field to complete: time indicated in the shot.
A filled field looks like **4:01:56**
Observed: **8:50:29**
